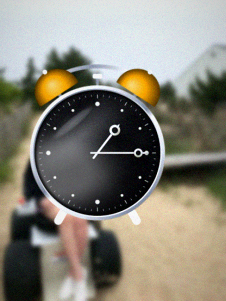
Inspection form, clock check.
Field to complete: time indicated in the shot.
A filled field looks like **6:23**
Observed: **1:15**
